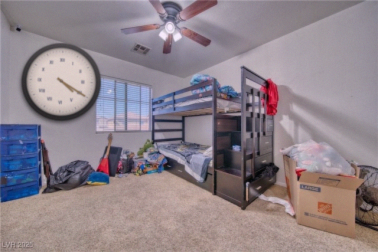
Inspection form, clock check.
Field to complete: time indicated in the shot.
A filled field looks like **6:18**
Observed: **4:20**
